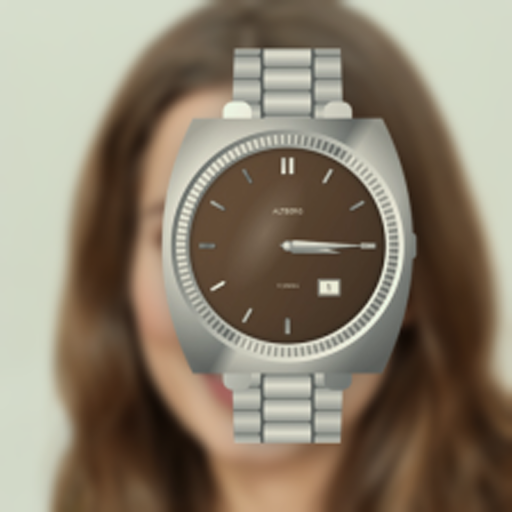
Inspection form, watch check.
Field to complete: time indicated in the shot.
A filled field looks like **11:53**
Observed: **3:15**
